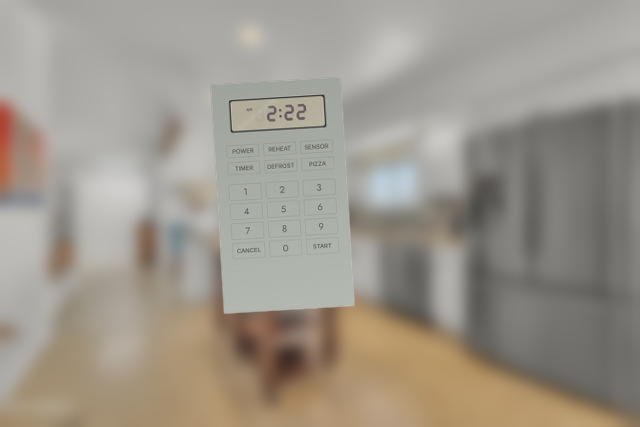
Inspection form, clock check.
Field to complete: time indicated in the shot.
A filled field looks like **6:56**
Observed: **2:22**
